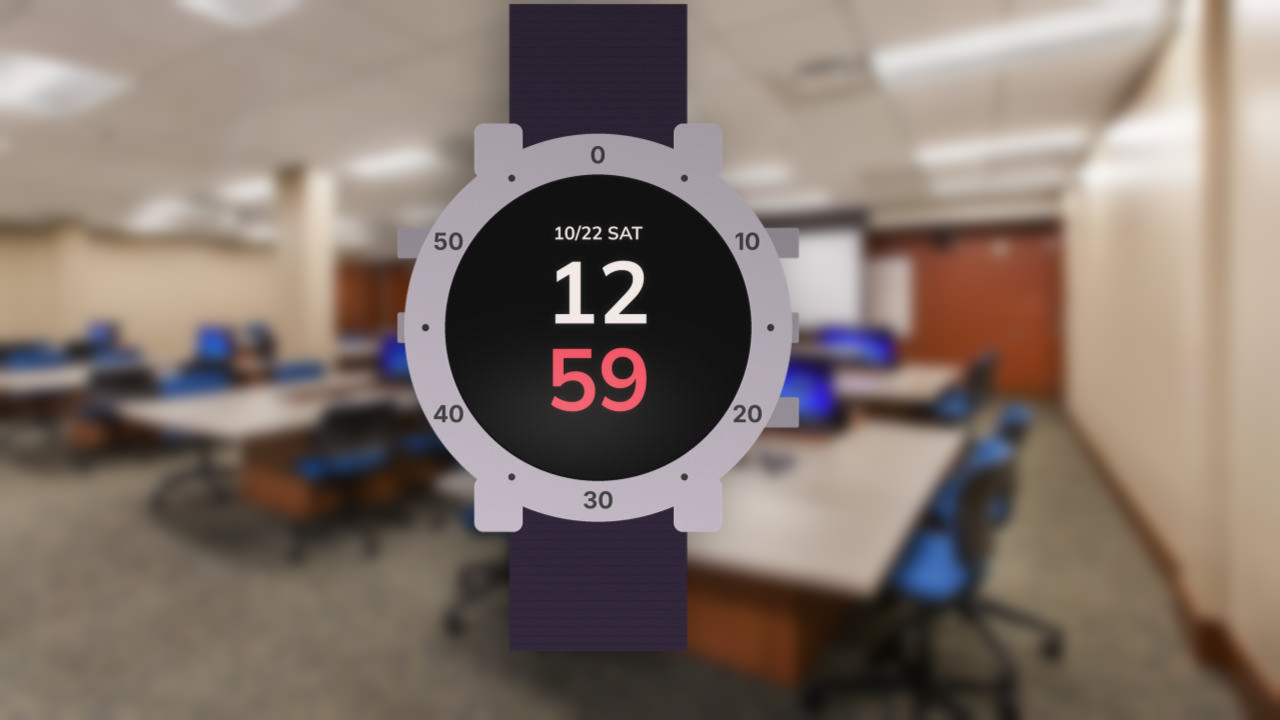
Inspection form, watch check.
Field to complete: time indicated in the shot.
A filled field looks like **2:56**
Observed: **12:59**
